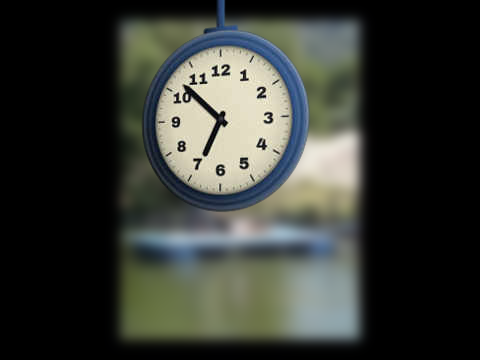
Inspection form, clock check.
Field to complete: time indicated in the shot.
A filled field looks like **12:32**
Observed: **6:52**
